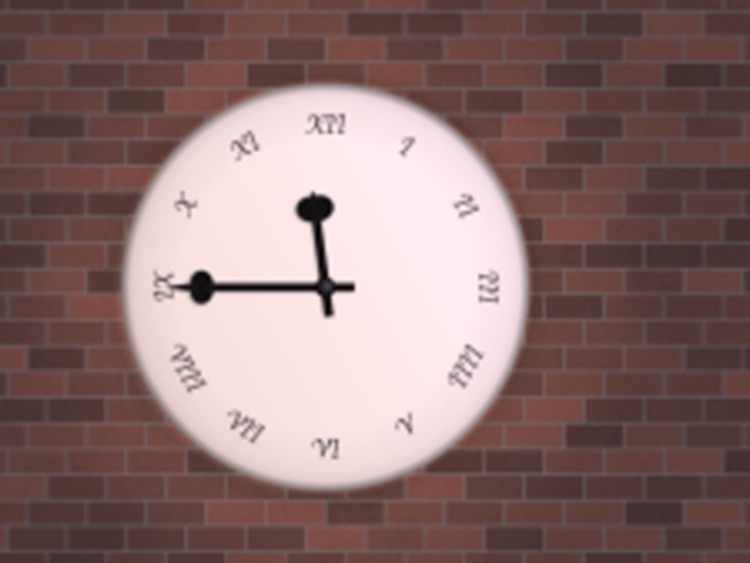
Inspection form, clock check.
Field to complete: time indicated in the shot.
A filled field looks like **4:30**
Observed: **11:45**
